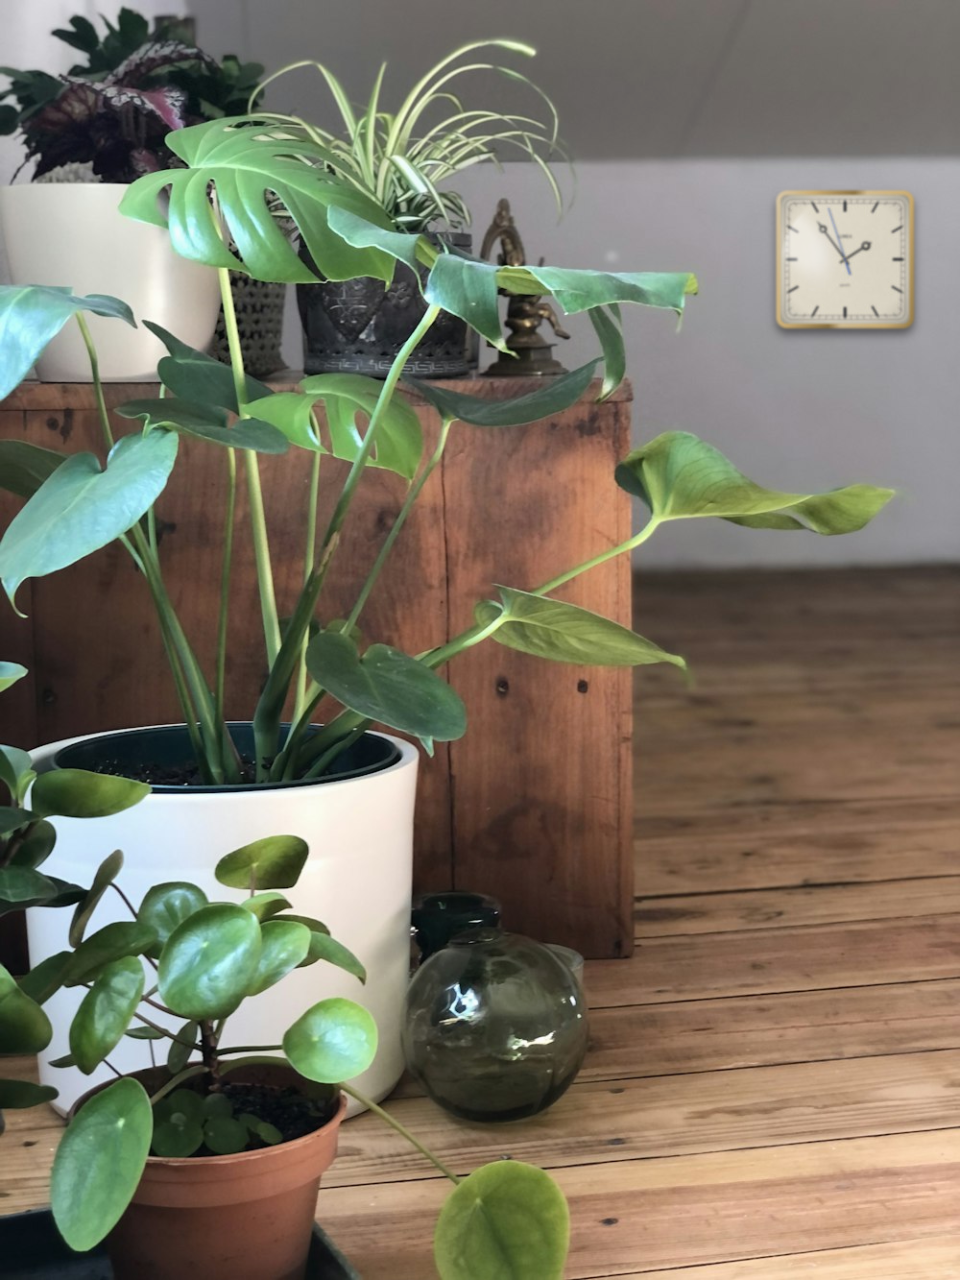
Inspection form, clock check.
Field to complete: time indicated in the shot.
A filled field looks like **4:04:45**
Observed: **1:53:57**
